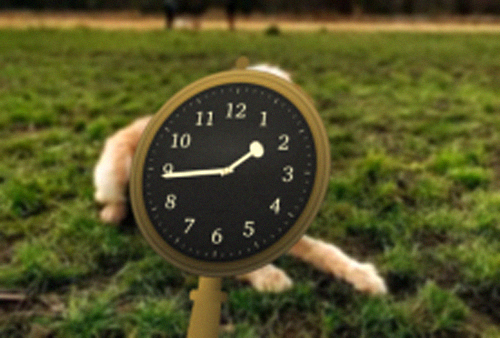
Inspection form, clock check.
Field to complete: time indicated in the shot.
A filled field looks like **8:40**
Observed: **1:44**
